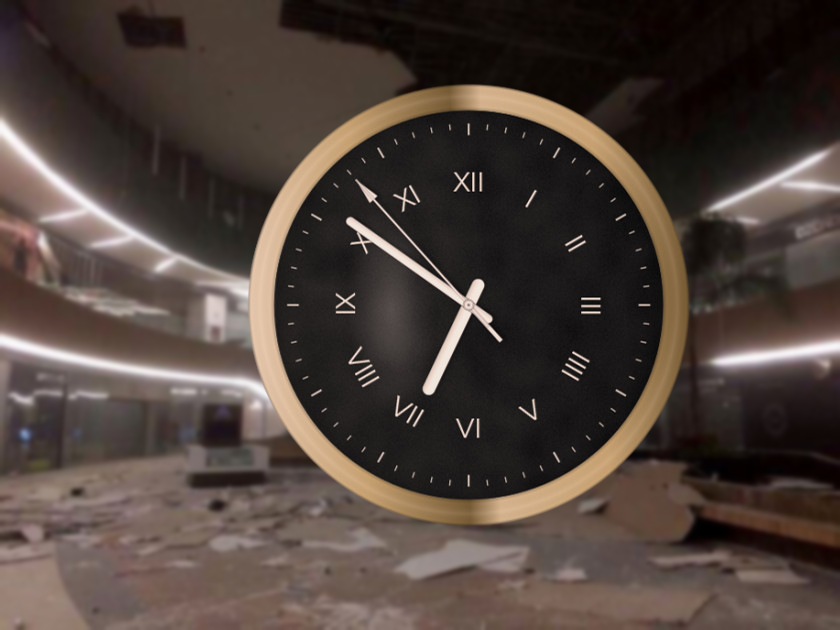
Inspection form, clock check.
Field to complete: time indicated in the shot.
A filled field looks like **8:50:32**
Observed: **6:50:53**
